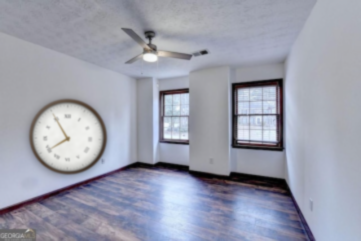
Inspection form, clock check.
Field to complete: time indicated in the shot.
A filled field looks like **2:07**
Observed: **7:55**
